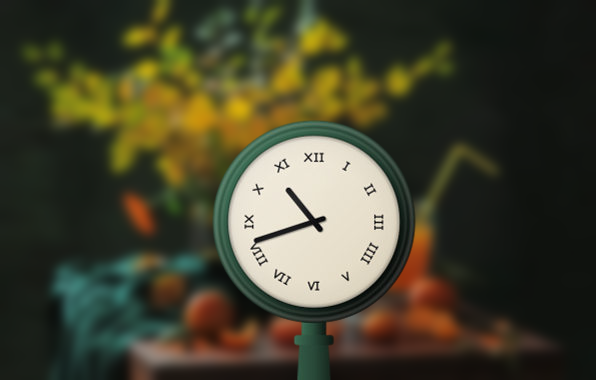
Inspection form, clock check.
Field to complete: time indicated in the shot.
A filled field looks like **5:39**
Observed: **10:42**
